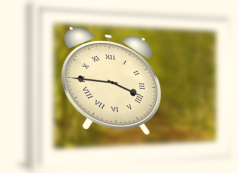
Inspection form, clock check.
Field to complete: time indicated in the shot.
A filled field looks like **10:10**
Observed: **3:45**
